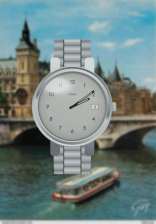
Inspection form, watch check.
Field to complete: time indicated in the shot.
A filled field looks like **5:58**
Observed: **2:09**
